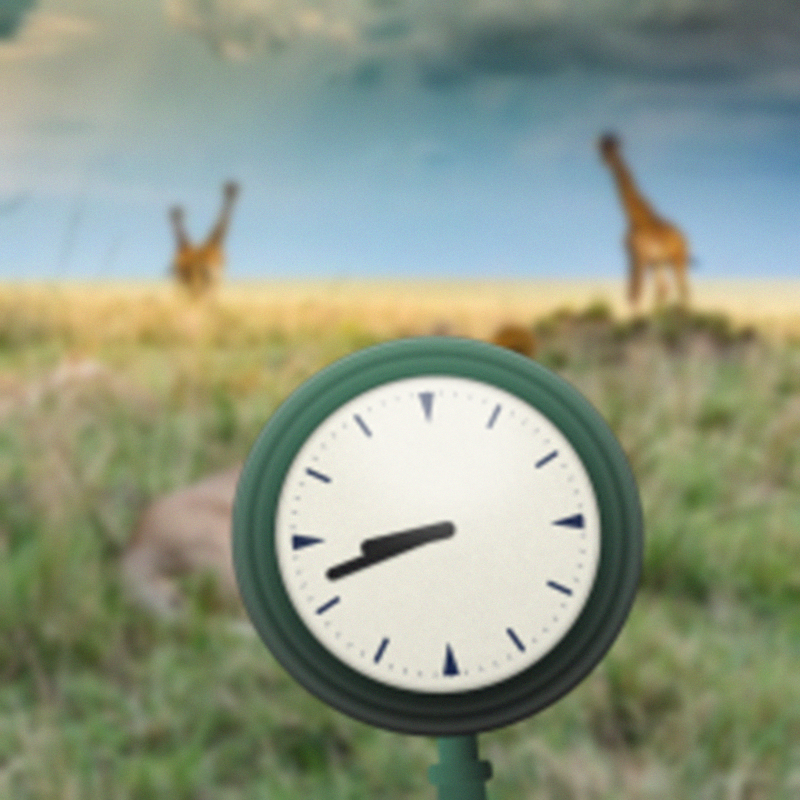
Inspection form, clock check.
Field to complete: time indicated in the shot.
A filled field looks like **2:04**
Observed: **8:42**
